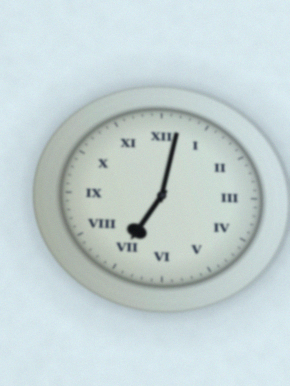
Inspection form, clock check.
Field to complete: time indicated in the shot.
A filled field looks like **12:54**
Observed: **7:02**
